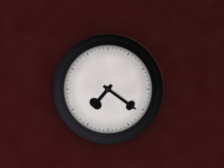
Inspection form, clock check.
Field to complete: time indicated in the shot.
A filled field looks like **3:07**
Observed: **7:21**
